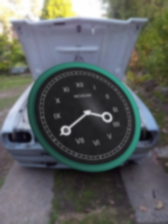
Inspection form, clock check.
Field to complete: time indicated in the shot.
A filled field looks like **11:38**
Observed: **3:40**
